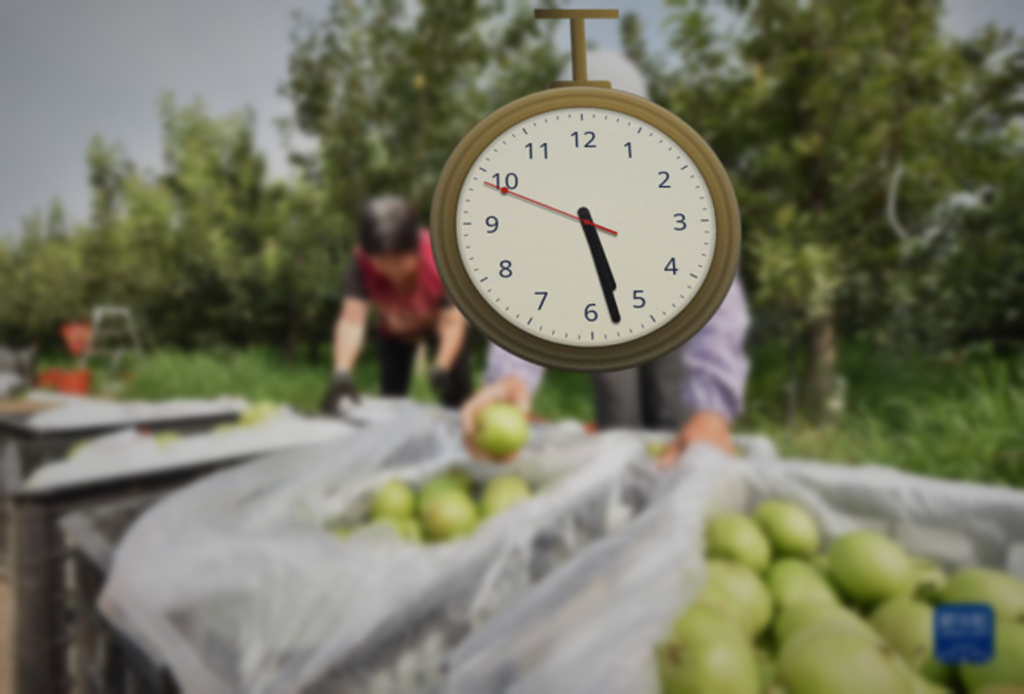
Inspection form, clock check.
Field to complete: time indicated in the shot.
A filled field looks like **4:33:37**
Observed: **5:27:49**
